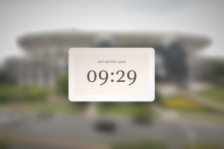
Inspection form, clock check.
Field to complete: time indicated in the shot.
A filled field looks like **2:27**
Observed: **9:29**
